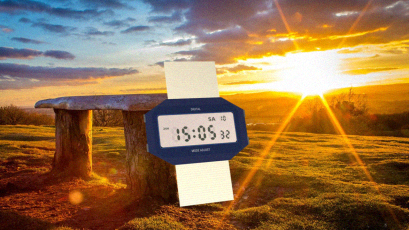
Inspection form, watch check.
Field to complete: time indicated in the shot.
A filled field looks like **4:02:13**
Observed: **15:05:32**
